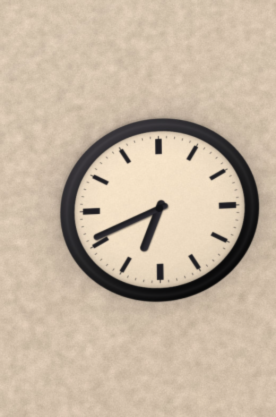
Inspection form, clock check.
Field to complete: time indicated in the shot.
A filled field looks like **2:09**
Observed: **6:41**
